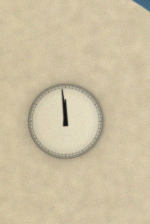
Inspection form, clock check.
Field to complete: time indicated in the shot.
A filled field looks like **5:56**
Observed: **11:59**
